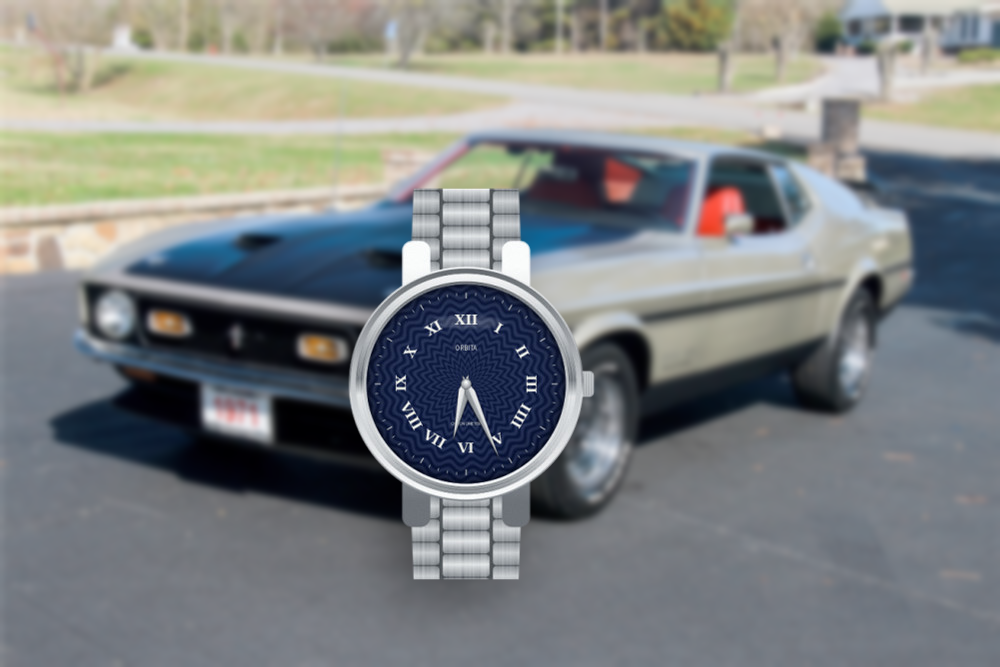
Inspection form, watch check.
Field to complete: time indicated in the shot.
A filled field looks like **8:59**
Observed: **6:26**
